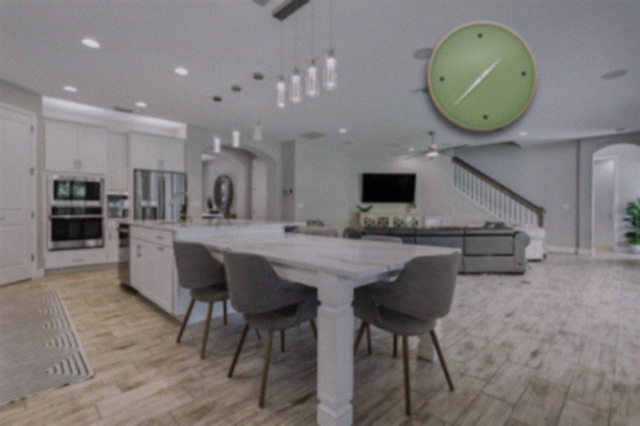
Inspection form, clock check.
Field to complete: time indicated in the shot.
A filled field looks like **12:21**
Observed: **1:38**
